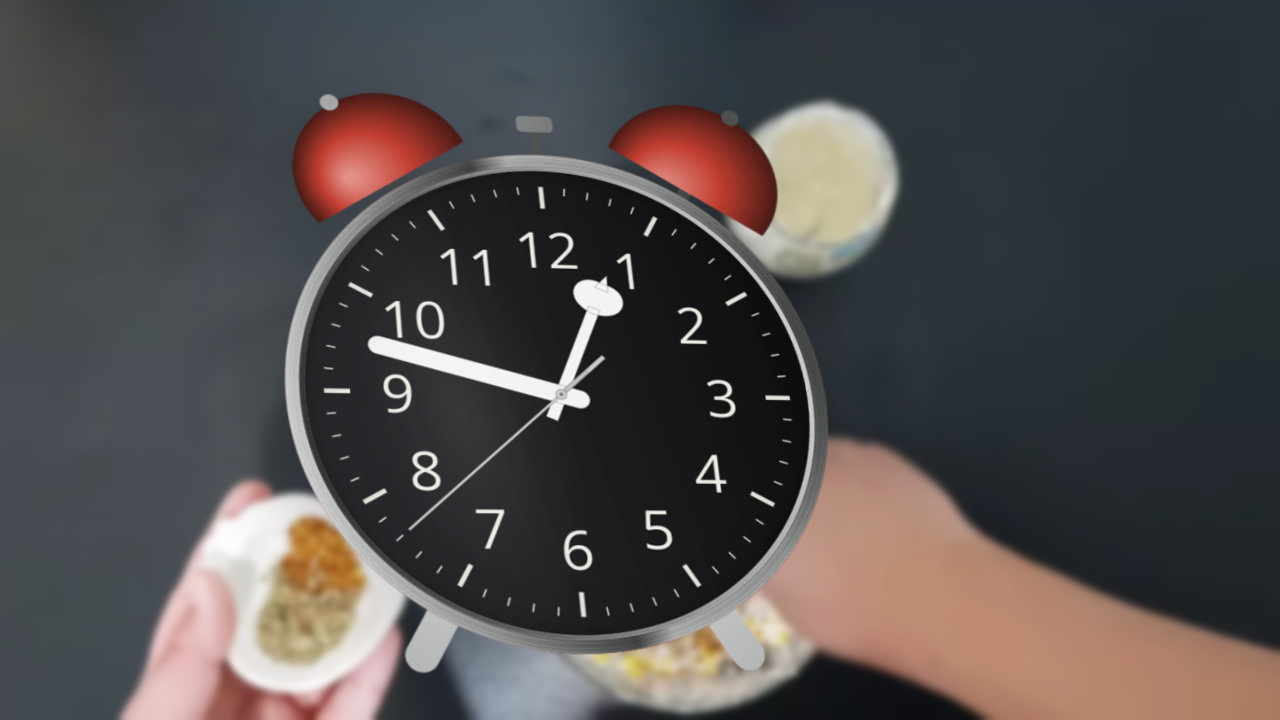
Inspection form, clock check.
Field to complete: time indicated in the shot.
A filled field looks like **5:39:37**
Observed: **12:47:38**
